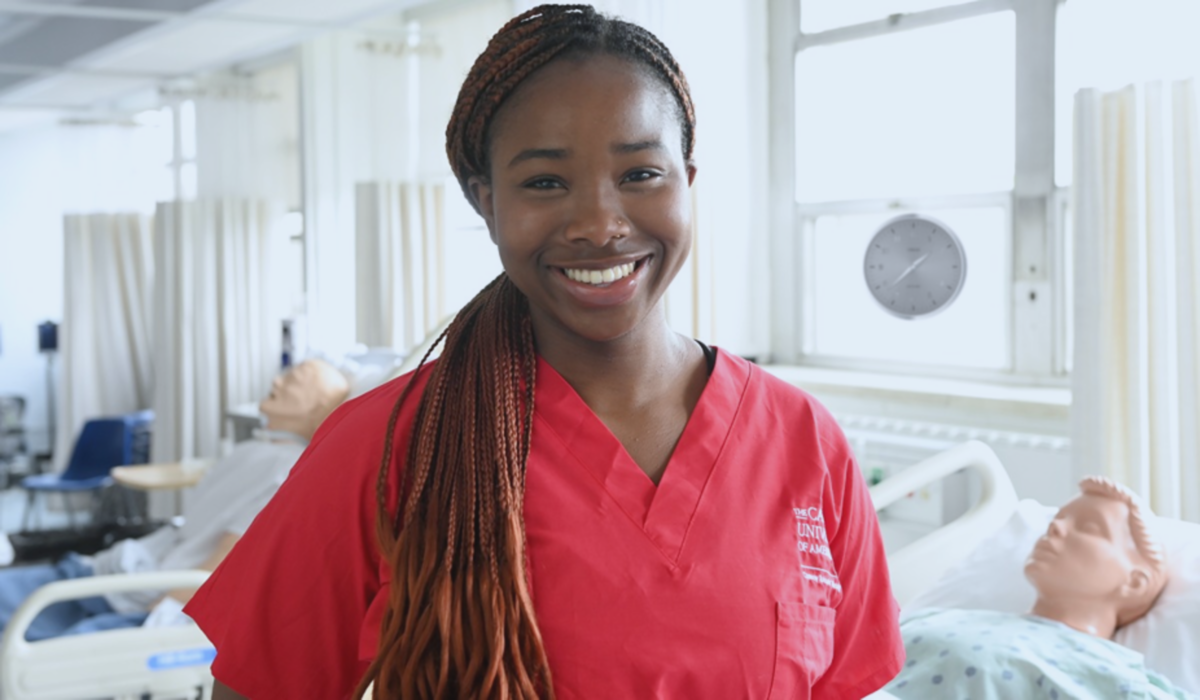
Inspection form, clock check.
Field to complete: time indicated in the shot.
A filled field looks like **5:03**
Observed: **1:38**
